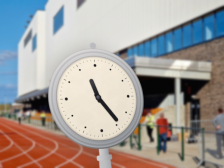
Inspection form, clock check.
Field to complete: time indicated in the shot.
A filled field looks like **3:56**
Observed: **11:24**
